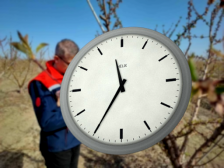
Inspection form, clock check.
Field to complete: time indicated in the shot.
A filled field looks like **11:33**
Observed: **11:35**
